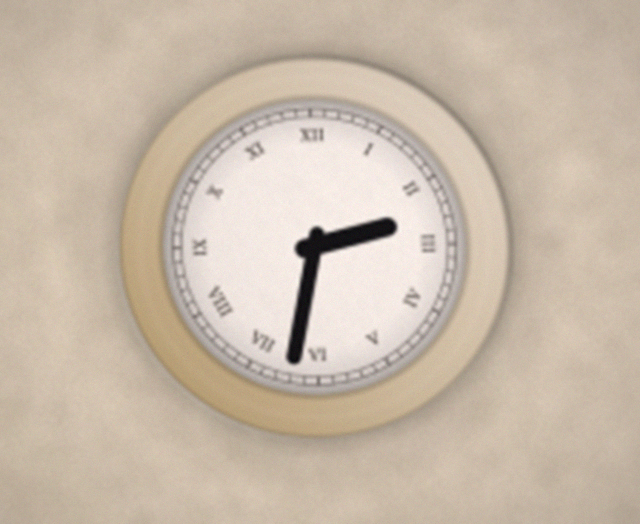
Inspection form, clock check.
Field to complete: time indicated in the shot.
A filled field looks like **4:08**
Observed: **2:32**
